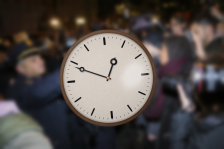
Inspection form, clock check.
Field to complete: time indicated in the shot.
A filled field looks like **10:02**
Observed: **12:49**
